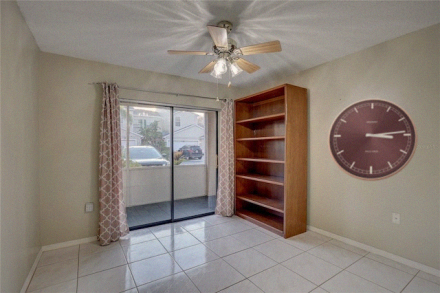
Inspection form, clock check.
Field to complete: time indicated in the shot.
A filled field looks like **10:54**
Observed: **3:14**
